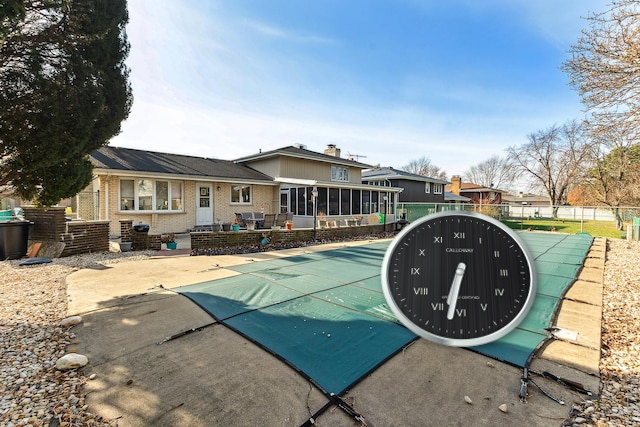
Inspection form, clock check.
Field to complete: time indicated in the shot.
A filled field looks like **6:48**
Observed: **6:32**
